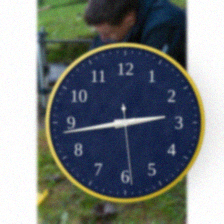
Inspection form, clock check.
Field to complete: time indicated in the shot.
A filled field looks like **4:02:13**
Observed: **2:43:29**
